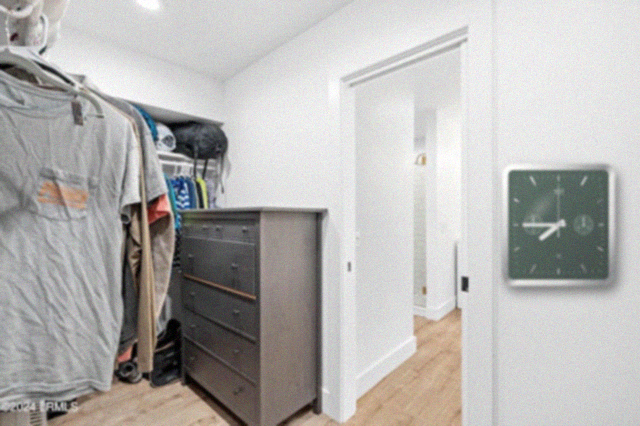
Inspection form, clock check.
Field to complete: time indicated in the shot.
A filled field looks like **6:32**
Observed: **7:45**
